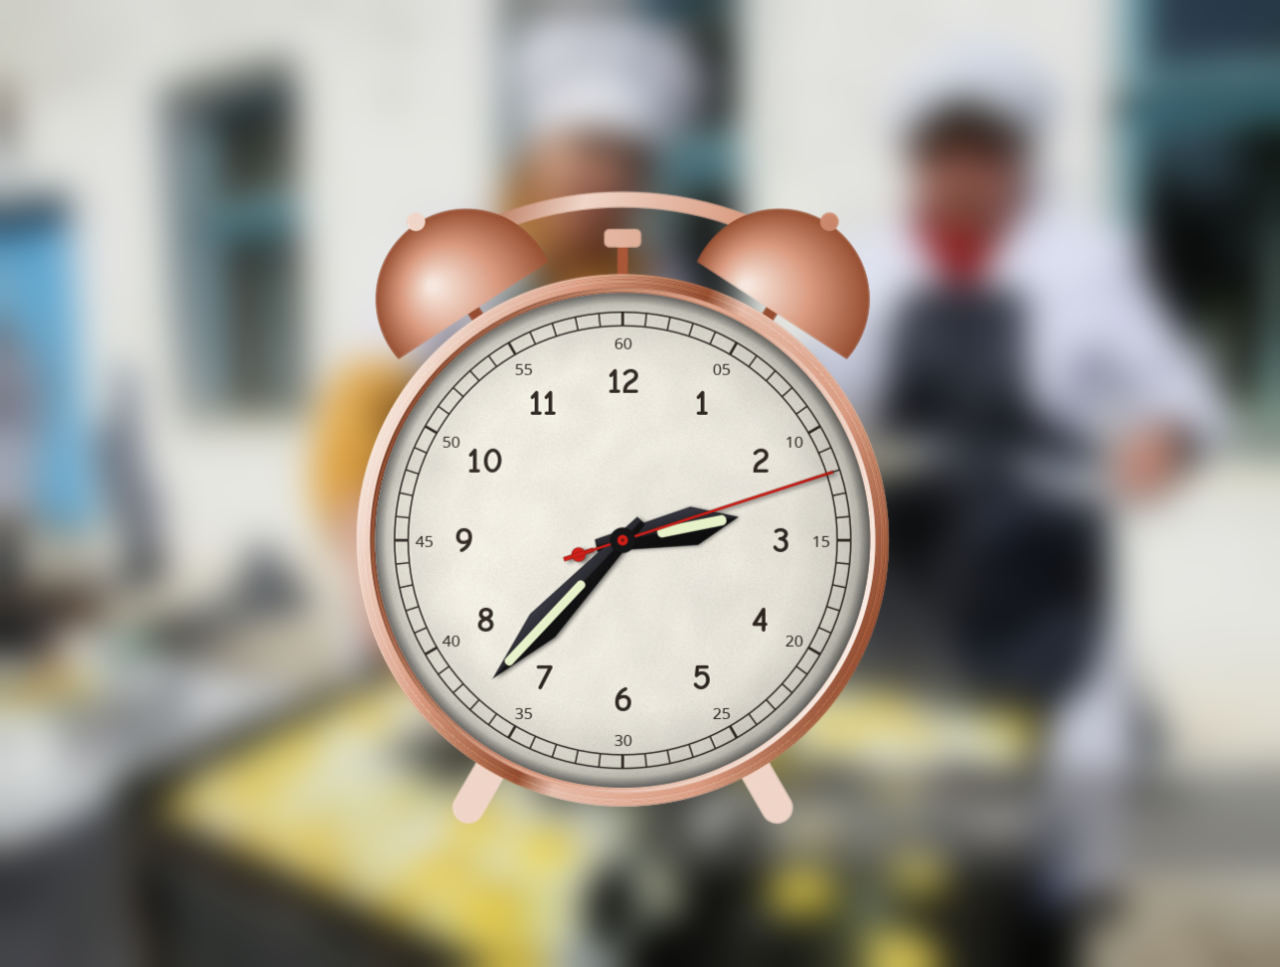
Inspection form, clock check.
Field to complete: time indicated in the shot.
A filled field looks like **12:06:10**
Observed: **2:37:12**
